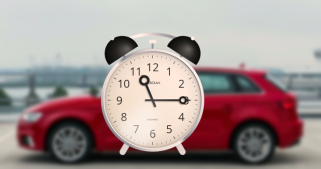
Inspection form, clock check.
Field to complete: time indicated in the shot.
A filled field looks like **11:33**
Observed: **11:15**
